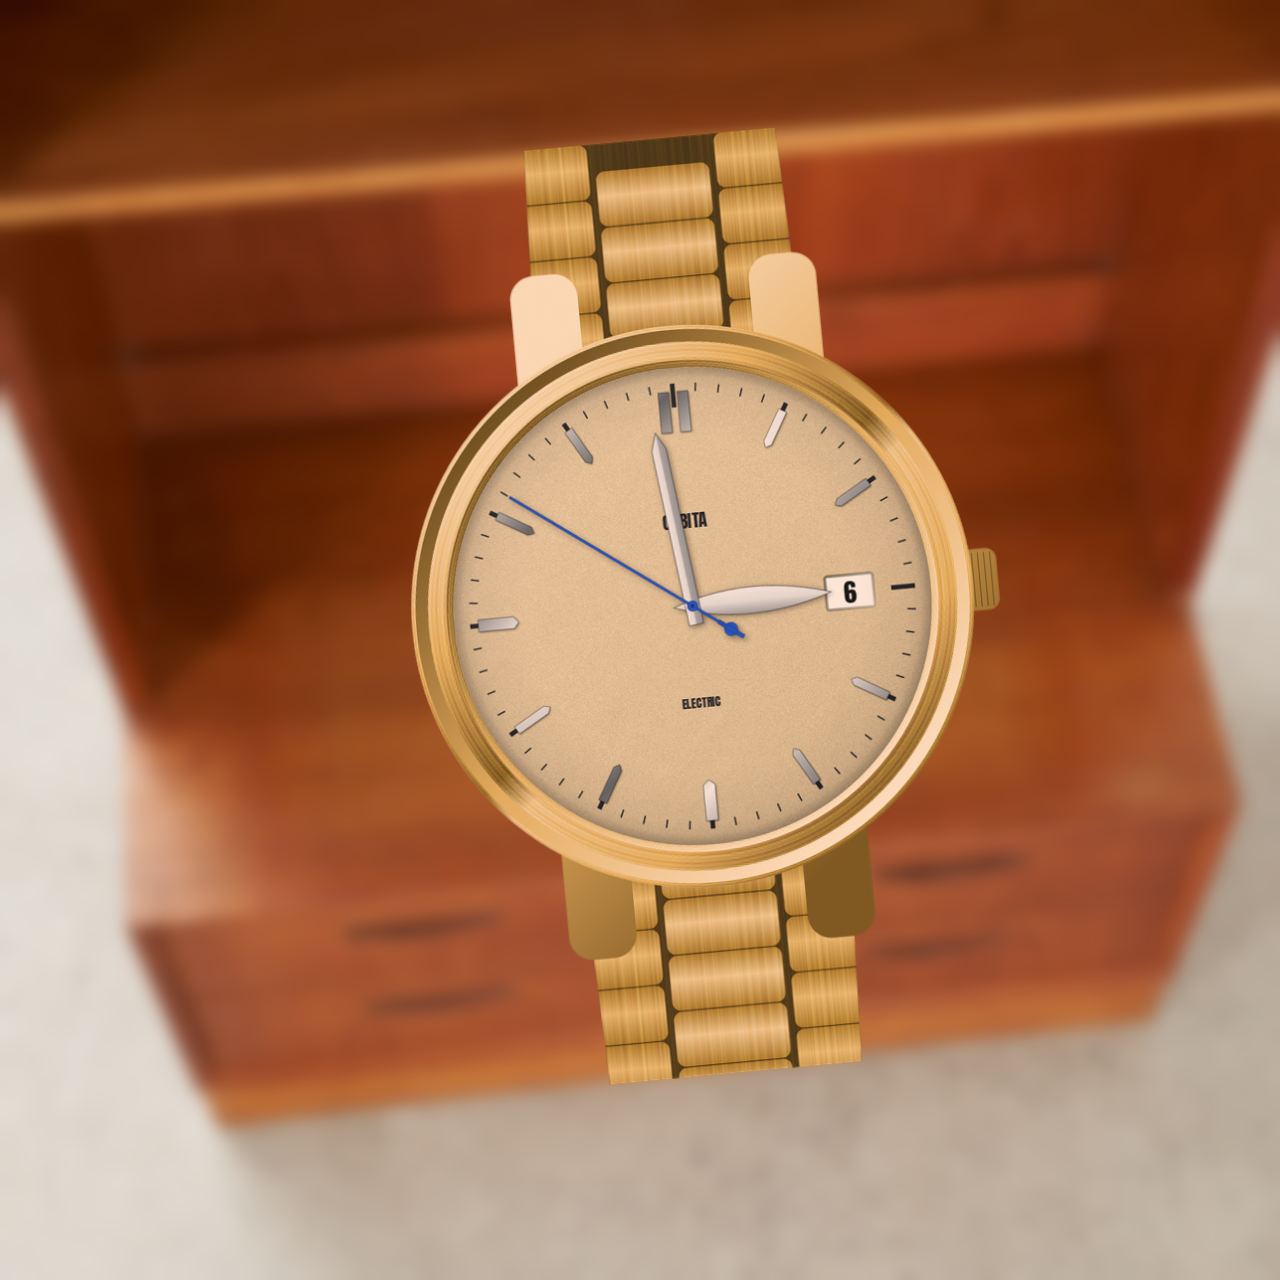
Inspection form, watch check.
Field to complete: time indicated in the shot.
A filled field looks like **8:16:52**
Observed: **2:58:51**
